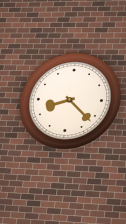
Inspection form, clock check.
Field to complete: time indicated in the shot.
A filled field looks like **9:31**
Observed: **8:22**
